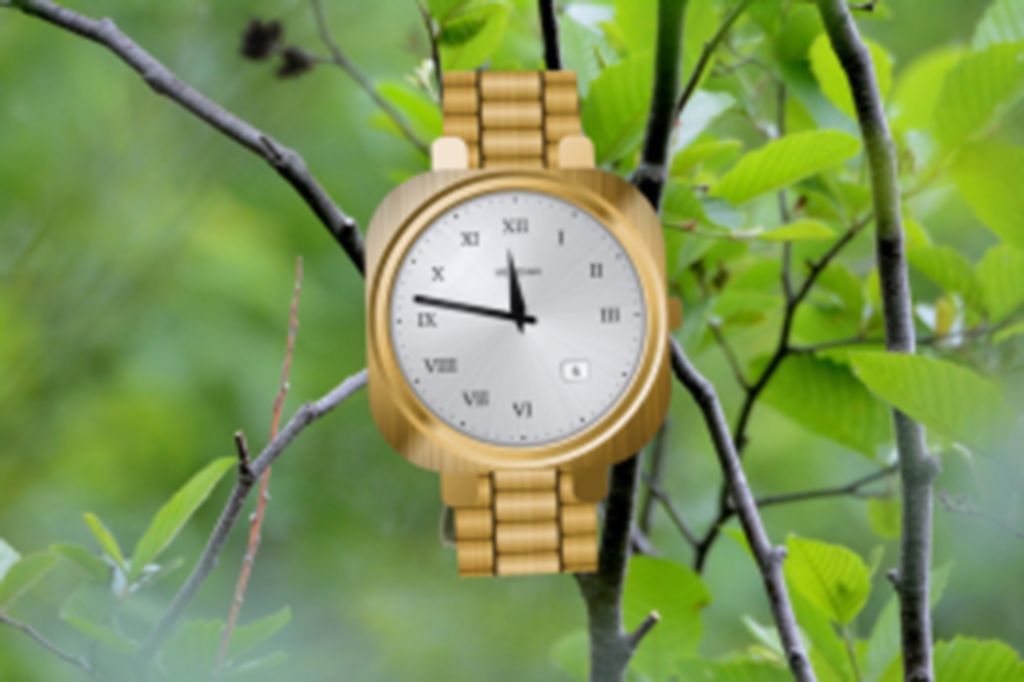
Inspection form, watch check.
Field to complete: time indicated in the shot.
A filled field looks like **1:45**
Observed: **11:47**
